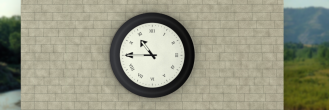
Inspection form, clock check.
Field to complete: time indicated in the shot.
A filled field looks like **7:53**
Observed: **10:45**
